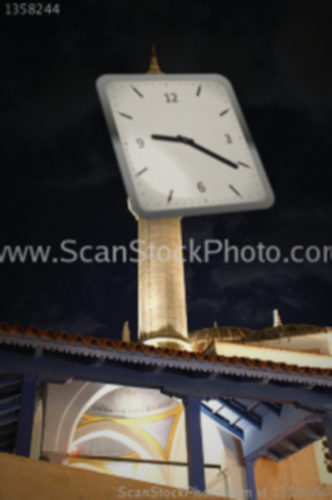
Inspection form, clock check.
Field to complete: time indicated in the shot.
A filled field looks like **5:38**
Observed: **9:21**
